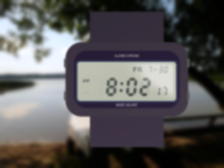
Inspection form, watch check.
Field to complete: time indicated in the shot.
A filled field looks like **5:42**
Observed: **8:02**
